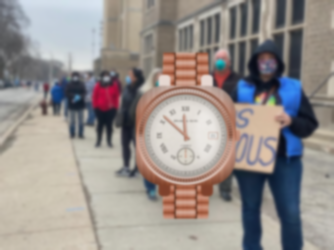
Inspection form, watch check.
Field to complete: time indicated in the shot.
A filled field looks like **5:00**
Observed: **11:52**
